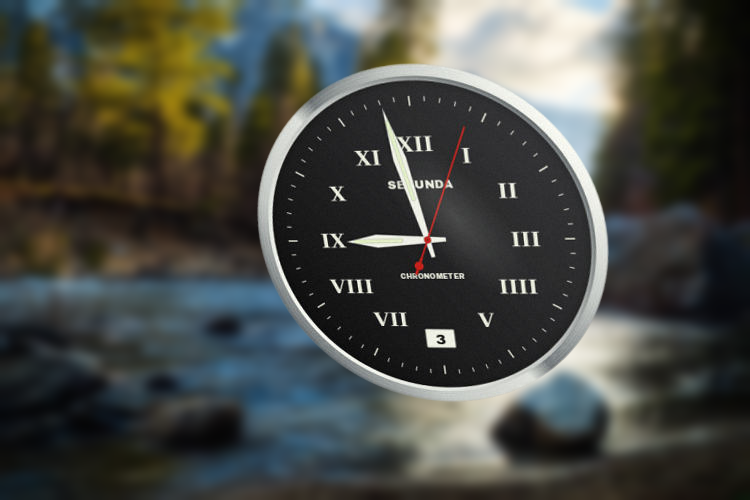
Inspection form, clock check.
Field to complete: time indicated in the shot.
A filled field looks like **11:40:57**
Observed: **8:58:04**
